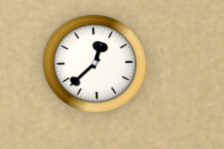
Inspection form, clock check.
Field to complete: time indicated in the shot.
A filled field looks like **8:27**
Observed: **12:38**
